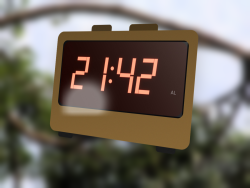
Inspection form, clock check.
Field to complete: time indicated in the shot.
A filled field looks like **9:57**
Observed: **21:42**
